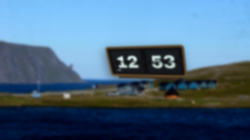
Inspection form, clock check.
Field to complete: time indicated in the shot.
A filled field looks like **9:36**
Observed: **12:53**
